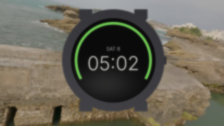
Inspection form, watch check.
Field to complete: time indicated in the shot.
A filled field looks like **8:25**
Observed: **5:02**
